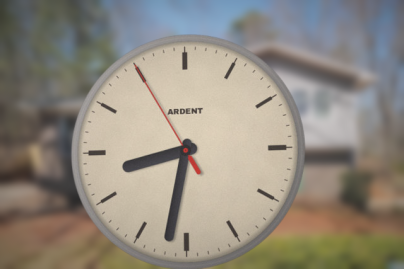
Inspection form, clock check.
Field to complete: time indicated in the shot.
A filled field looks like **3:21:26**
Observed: **8:31:55**
